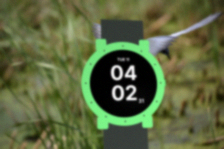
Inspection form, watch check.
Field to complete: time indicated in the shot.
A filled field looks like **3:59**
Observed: **4:02**
